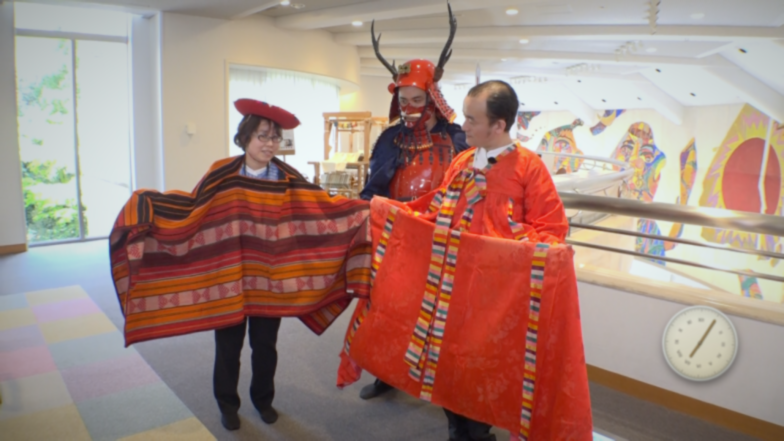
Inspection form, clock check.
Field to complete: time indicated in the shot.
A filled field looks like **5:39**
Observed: **7:05**
